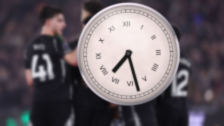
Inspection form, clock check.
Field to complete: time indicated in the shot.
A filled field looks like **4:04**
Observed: **7:28**
